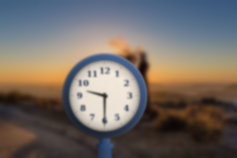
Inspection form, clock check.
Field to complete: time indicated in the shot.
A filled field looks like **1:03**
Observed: **9:30**
